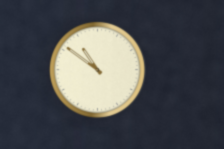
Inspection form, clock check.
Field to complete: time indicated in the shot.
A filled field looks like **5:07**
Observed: **10:51**
